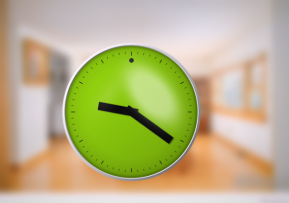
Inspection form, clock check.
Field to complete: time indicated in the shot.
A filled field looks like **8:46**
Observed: **9:21**
